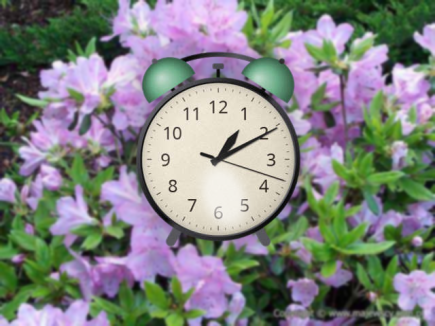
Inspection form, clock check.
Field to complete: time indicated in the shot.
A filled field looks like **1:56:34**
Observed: **1:10:18**
